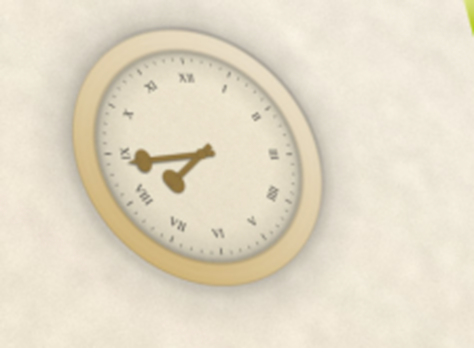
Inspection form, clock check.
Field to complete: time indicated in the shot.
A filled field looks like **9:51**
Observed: **7:44**
